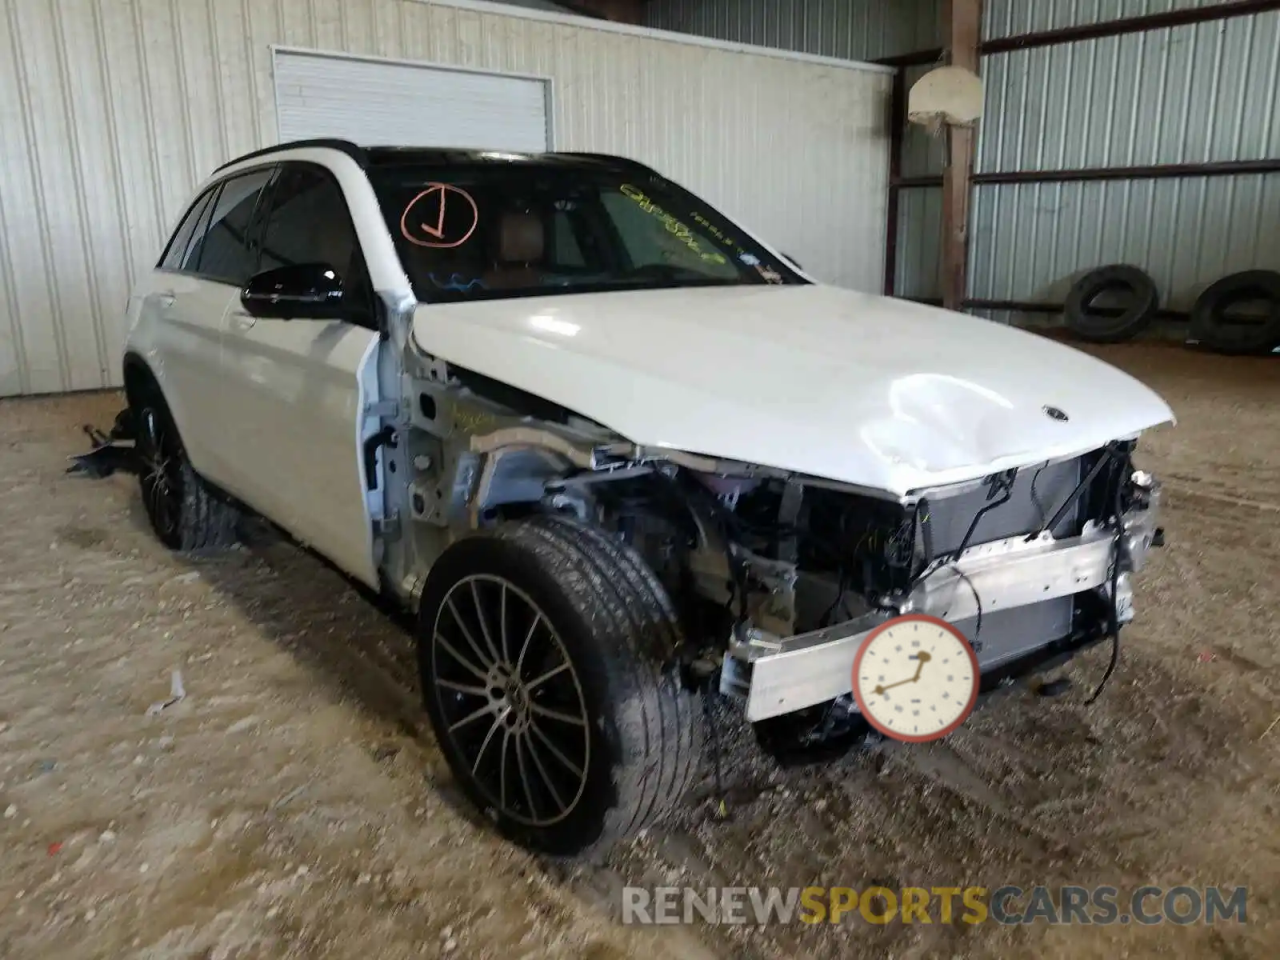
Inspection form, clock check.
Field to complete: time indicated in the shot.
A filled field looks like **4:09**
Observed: **12:42**
